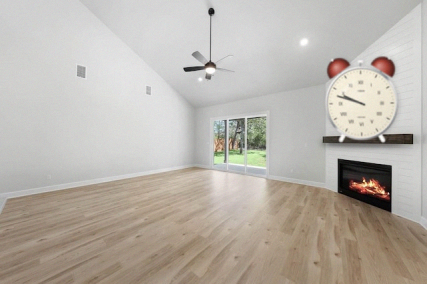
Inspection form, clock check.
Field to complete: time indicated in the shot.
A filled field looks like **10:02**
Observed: **9:48**
